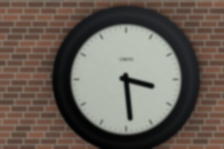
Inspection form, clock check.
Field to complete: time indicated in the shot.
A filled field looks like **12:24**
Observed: **3:29**
